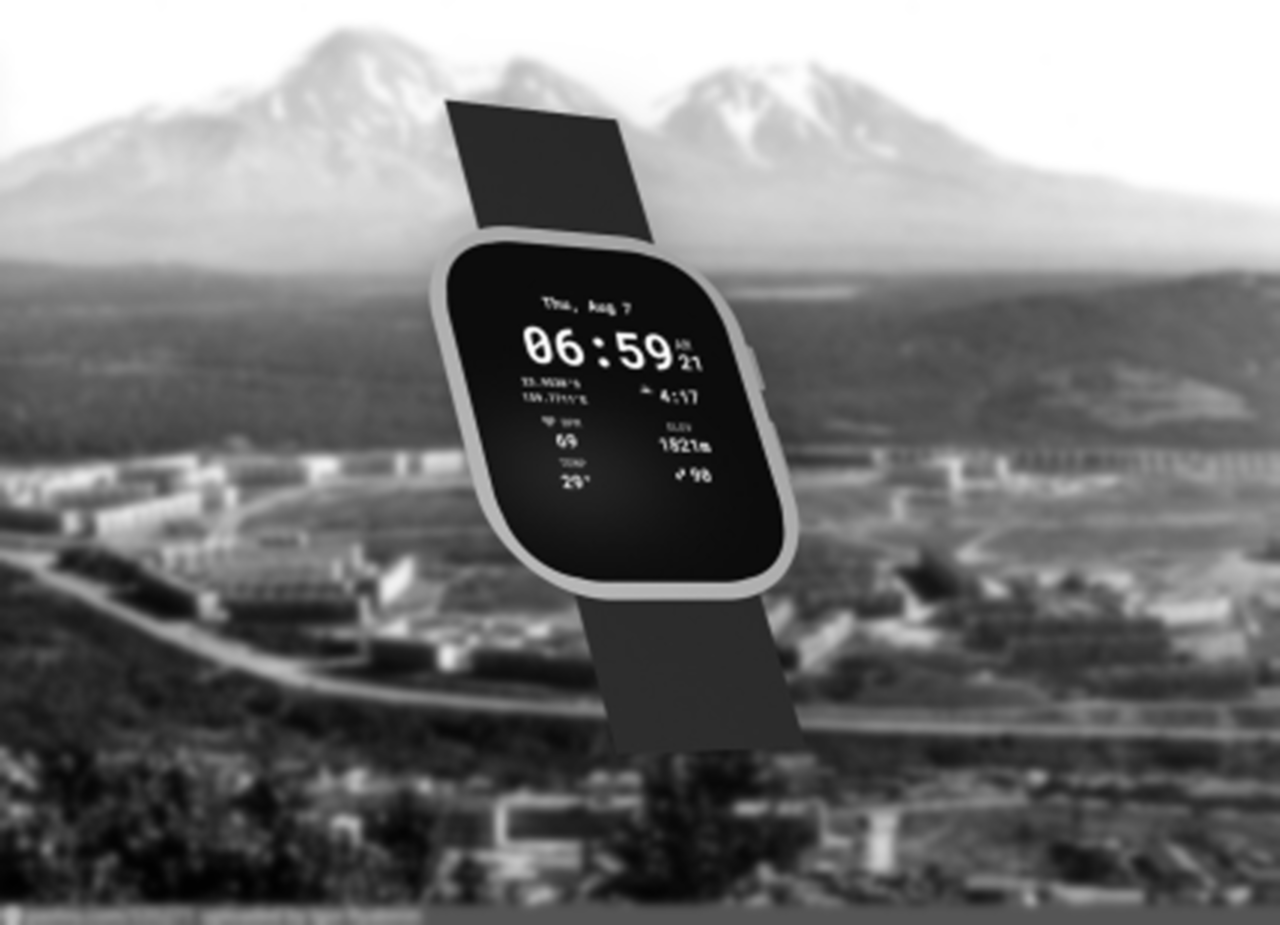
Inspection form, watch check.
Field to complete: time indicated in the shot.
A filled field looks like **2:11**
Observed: **6:59**
